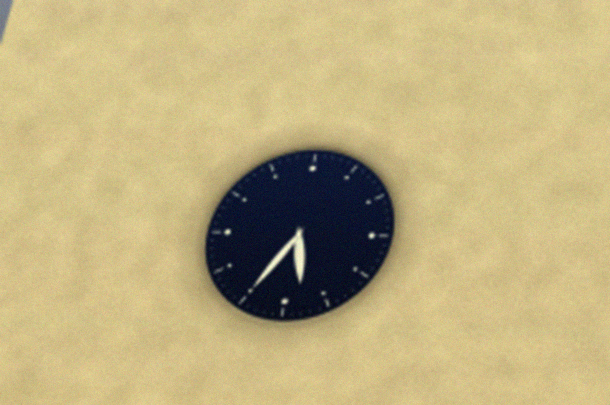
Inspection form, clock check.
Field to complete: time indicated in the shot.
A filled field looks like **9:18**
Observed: **5:35**
